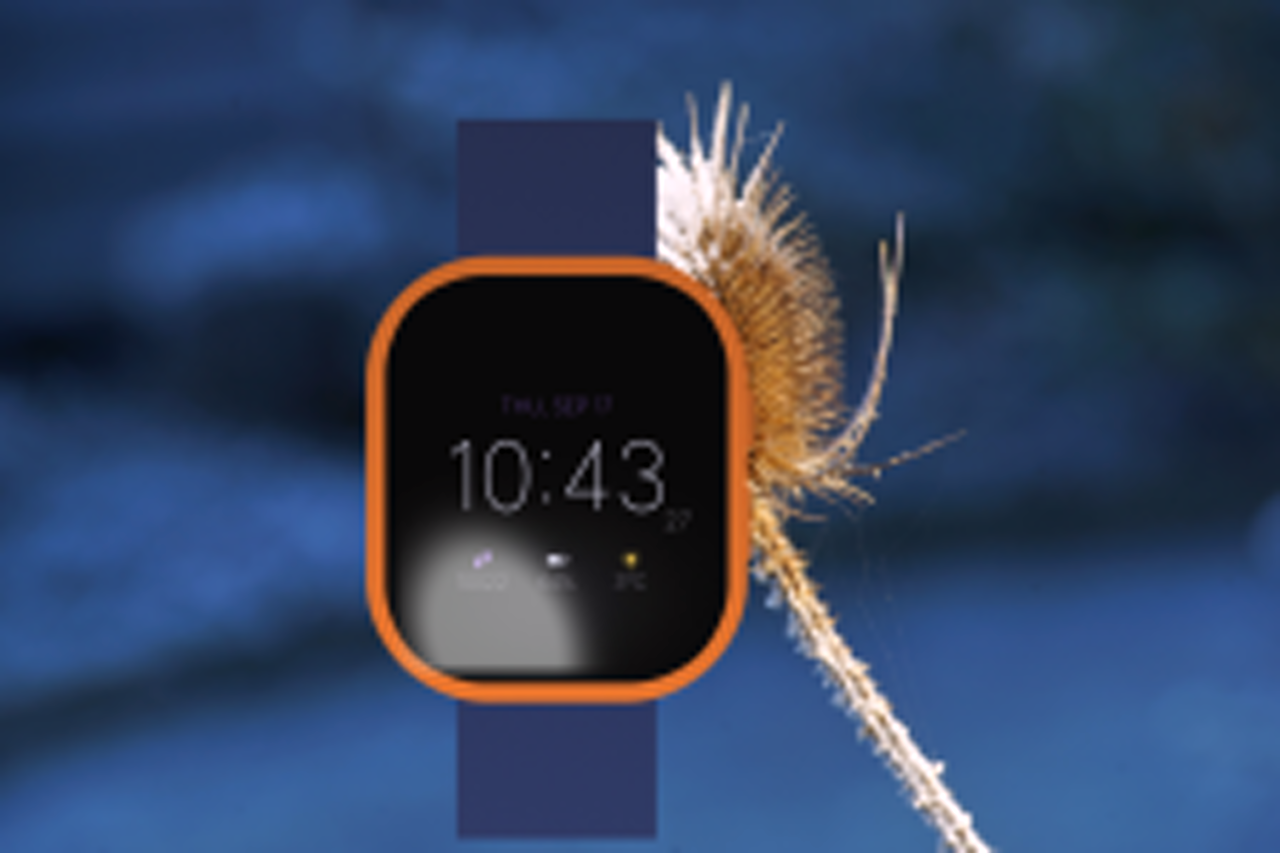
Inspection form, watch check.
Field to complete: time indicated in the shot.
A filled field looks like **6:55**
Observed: **10:43**
